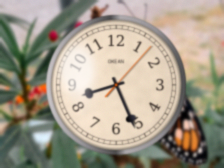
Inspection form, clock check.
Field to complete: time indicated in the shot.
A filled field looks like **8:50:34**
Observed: **8:26:07**
